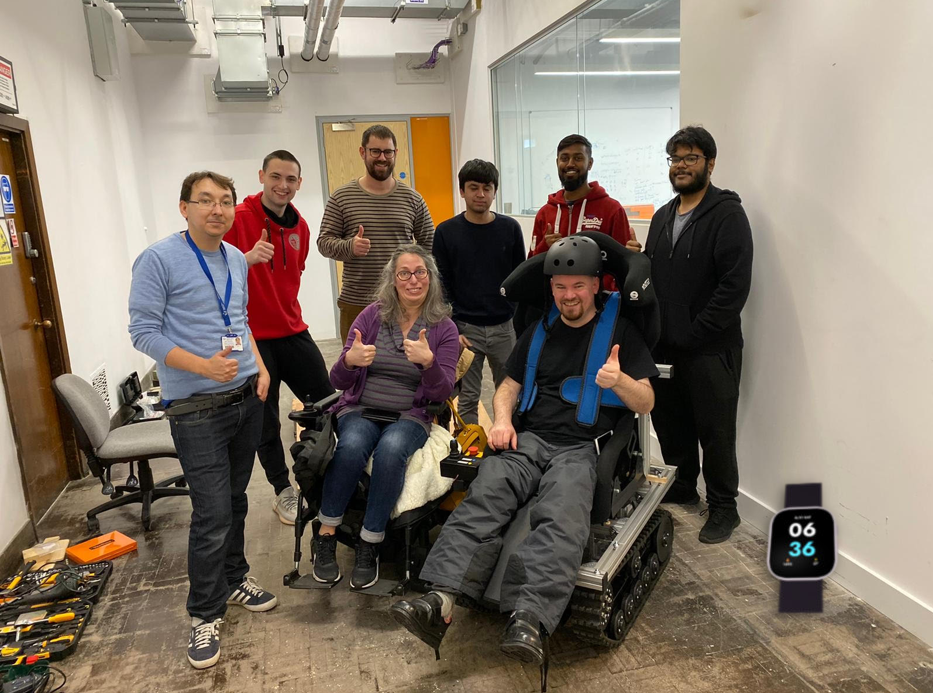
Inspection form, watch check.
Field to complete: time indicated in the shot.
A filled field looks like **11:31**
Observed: **6:36**
